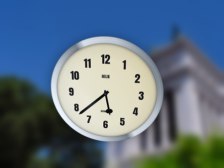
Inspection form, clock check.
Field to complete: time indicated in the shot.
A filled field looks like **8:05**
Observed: **5:38**
